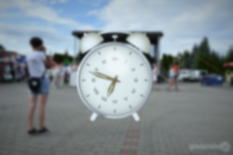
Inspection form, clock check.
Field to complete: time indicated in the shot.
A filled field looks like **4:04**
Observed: **6:48**
